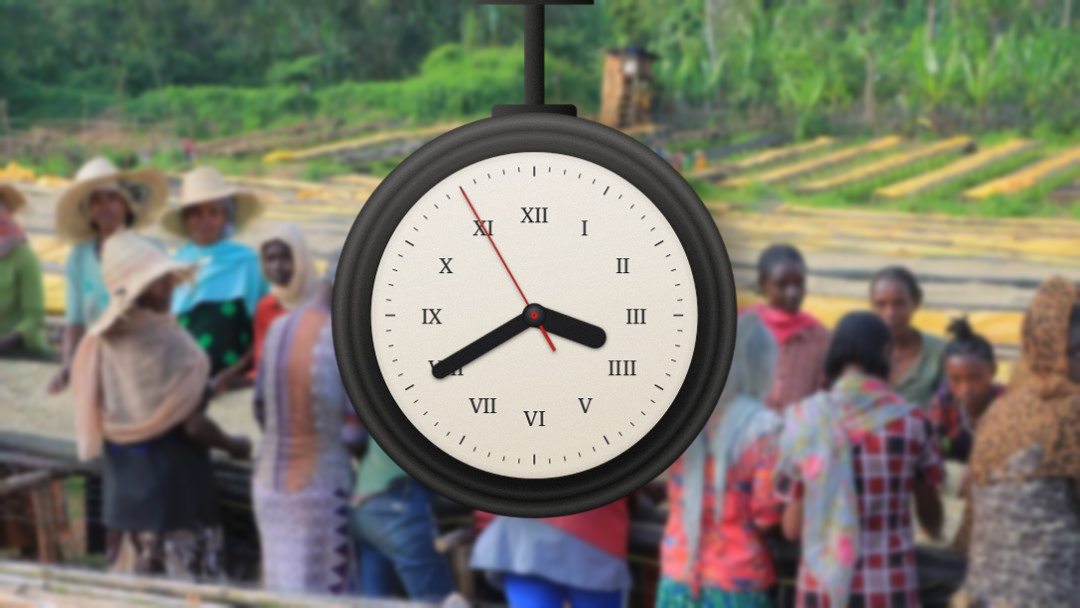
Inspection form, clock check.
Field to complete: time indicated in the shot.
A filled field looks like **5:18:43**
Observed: **3:39:55**
